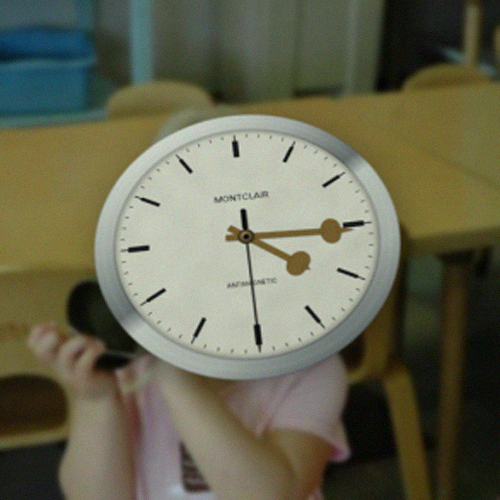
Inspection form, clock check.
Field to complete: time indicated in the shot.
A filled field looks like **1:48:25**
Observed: **4:15:30**
